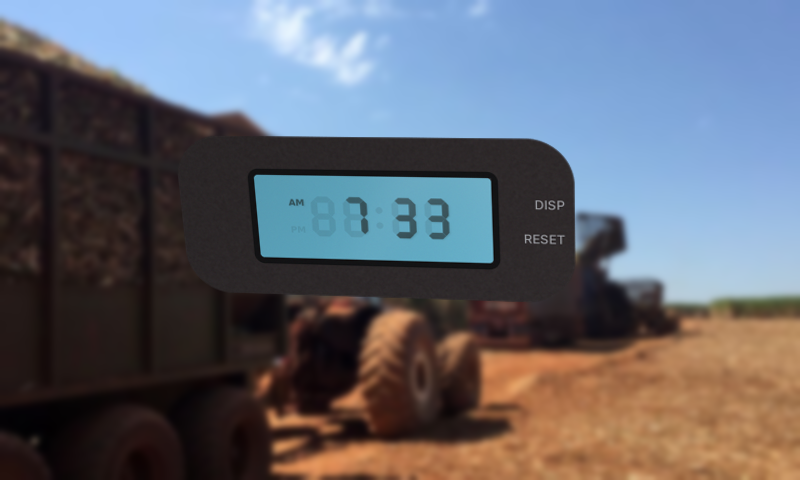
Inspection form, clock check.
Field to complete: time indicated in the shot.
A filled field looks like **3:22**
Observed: **7:33**
